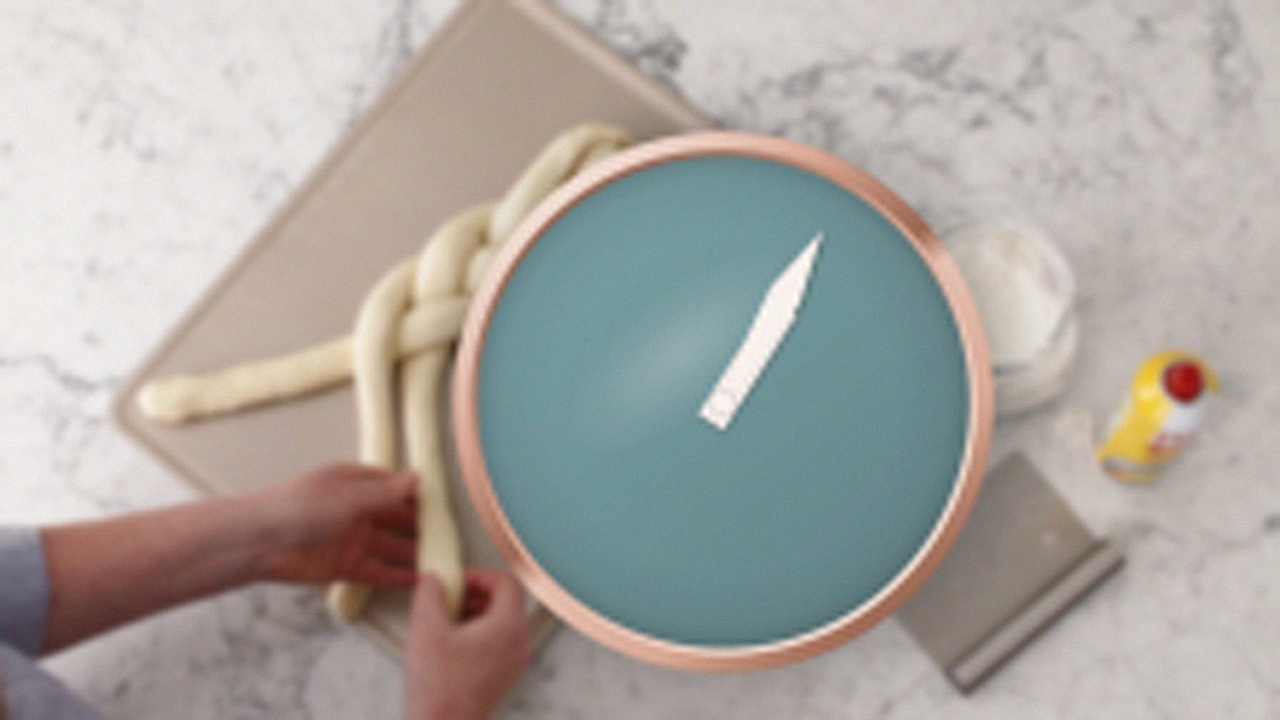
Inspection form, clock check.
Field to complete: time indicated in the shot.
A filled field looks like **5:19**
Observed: **1:05**
